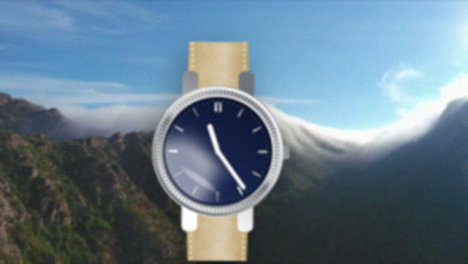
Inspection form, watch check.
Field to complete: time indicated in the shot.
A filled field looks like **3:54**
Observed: **11:24**
